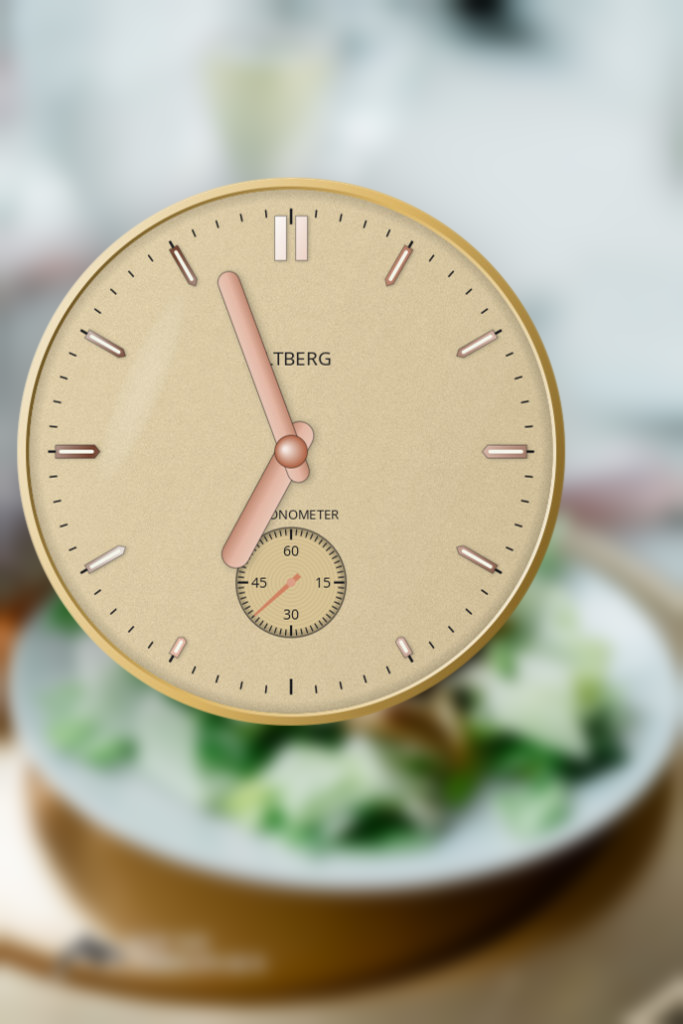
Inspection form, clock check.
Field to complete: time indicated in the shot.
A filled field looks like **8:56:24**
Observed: **6:56:38**
